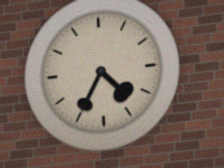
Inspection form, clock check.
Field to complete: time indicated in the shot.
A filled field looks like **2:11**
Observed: **4:35**
